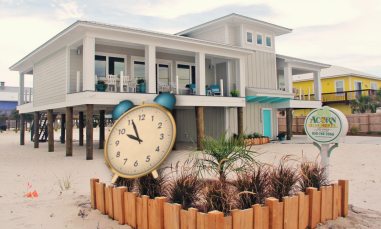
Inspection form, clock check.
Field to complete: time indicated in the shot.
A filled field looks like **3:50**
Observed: **9:56**
